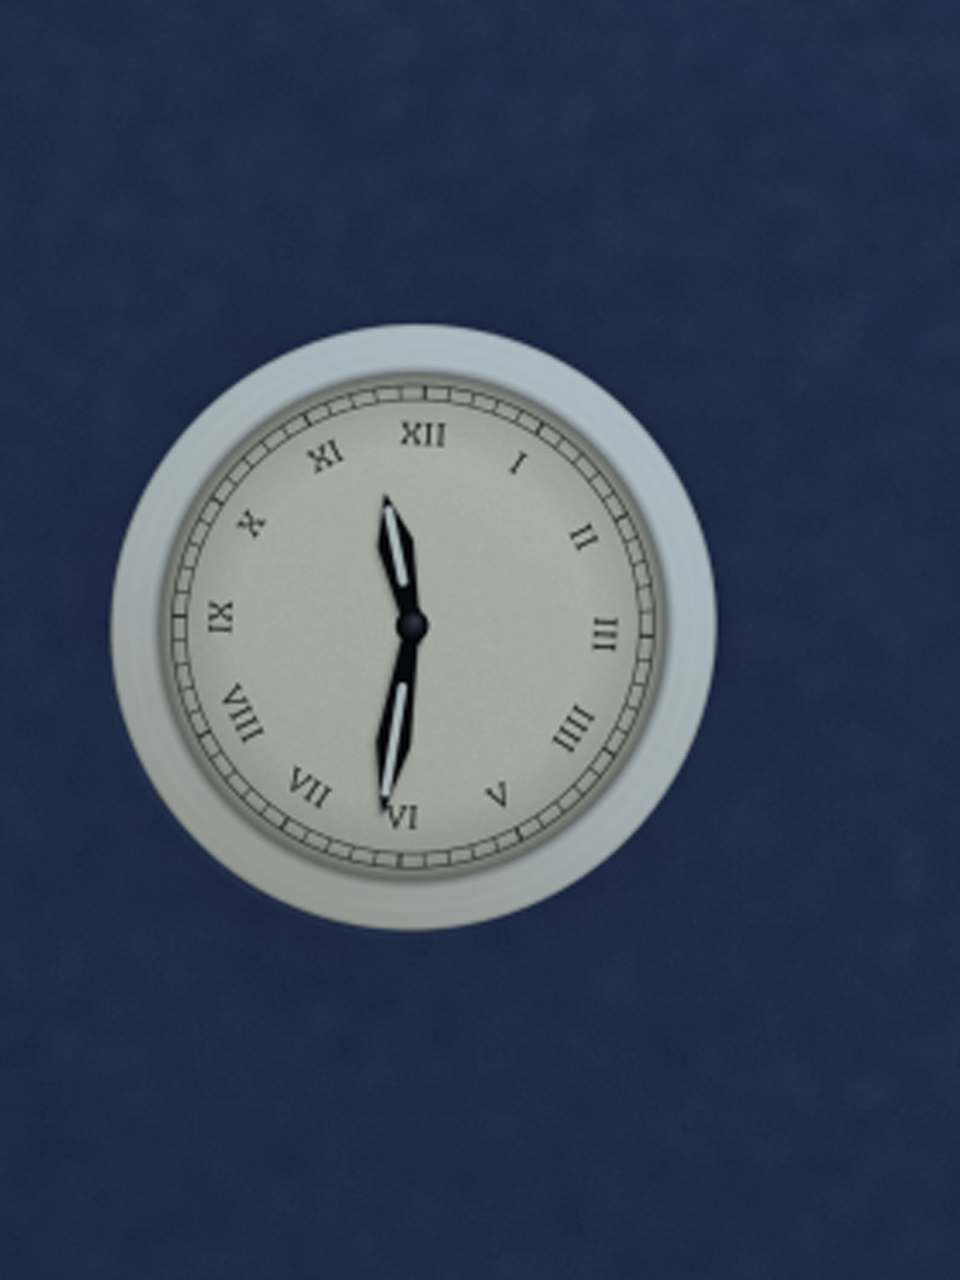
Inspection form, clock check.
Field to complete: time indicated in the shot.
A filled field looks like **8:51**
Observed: **11:31**
